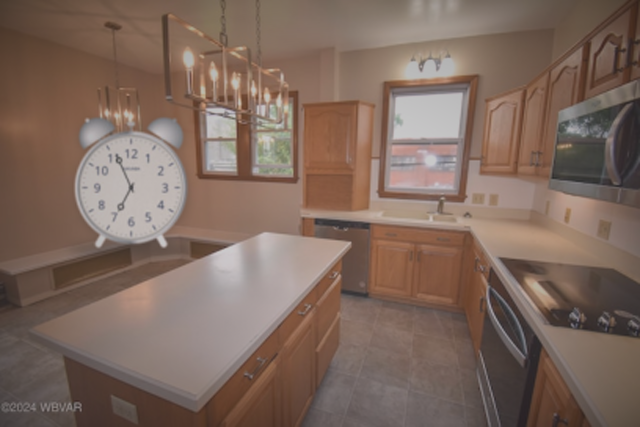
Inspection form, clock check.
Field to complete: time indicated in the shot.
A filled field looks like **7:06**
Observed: **6:56**
